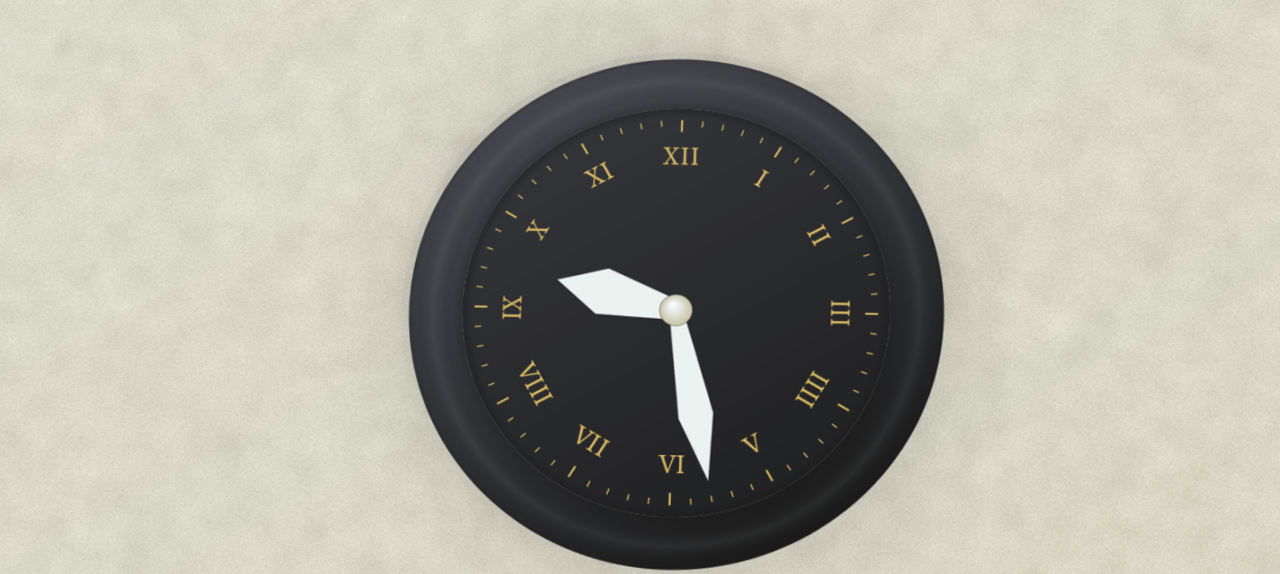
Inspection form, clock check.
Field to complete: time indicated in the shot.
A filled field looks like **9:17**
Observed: **9:28**
